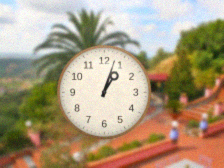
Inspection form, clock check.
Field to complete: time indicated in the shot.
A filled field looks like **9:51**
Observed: **1:03**
